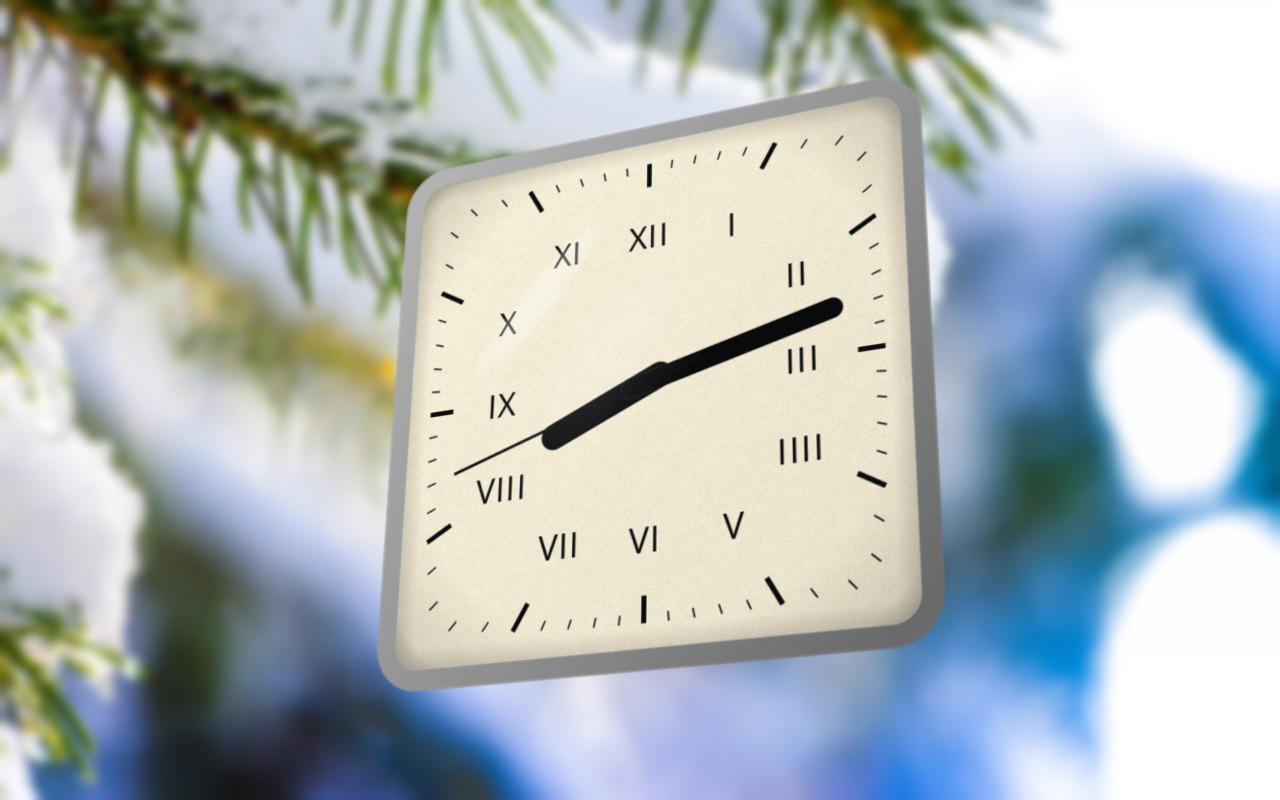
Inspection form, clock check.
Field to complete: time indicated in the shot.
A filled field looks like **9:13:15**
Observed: **8:12:42**
